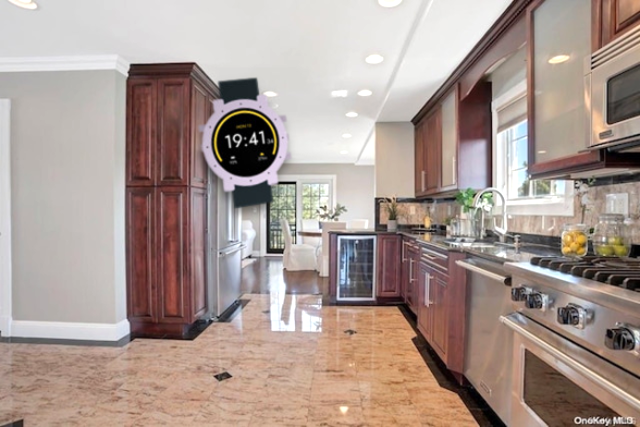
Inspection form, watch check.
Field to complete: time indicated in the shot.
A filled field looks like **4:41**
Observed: **19:41**
